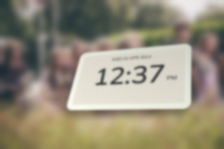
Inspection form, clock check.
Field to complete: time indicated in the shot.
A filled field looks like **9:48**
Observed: **12:37**
